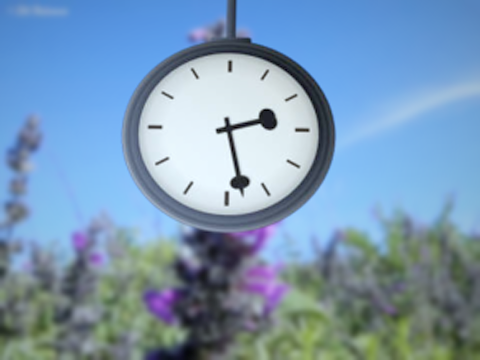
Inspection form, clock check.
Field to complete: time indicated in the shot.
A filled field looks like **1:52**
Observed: **2:28**
